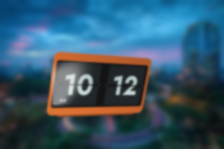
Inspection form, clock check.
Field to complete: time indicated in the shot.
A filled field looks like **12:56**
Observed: **10:12**
